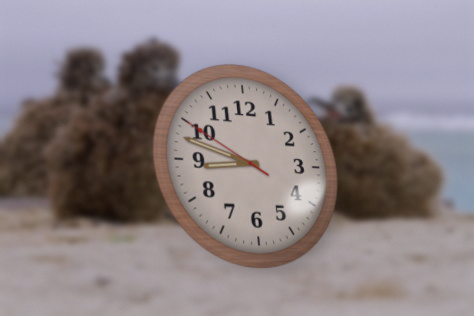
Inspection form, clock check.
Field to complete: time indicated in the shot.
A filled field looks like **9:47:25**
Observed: **8:47:50**
